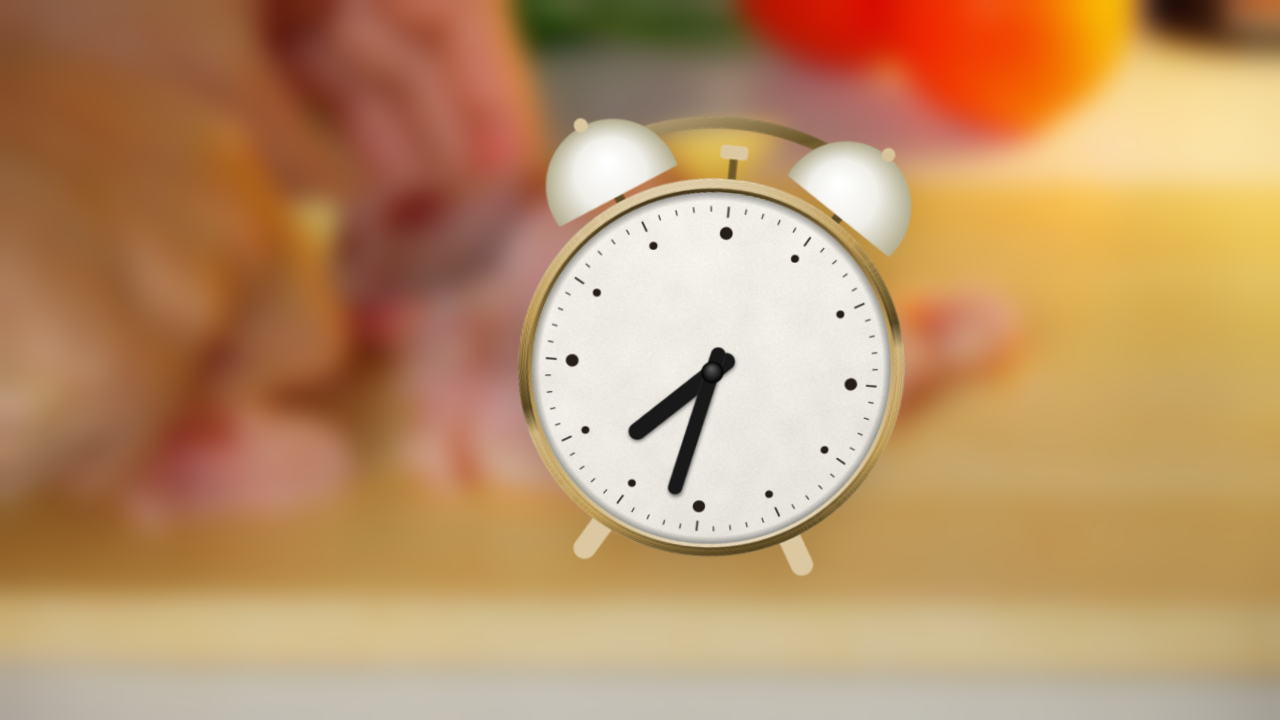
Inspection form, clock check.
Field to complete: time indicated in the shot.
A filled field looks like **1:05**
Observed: **7:32**
